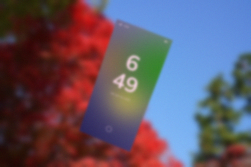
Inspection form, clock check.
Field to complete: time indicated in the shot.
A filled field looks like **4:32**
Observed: **6:49**
